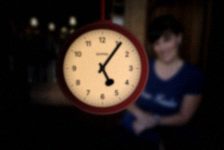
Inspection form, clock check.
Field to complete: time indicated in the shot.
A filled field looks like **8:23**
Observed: **5:06**
